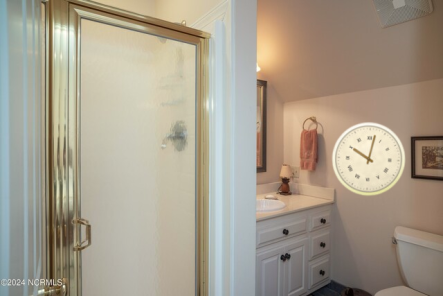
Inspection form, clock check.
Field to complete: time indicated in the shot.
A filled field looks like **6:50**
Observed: **10:02**
